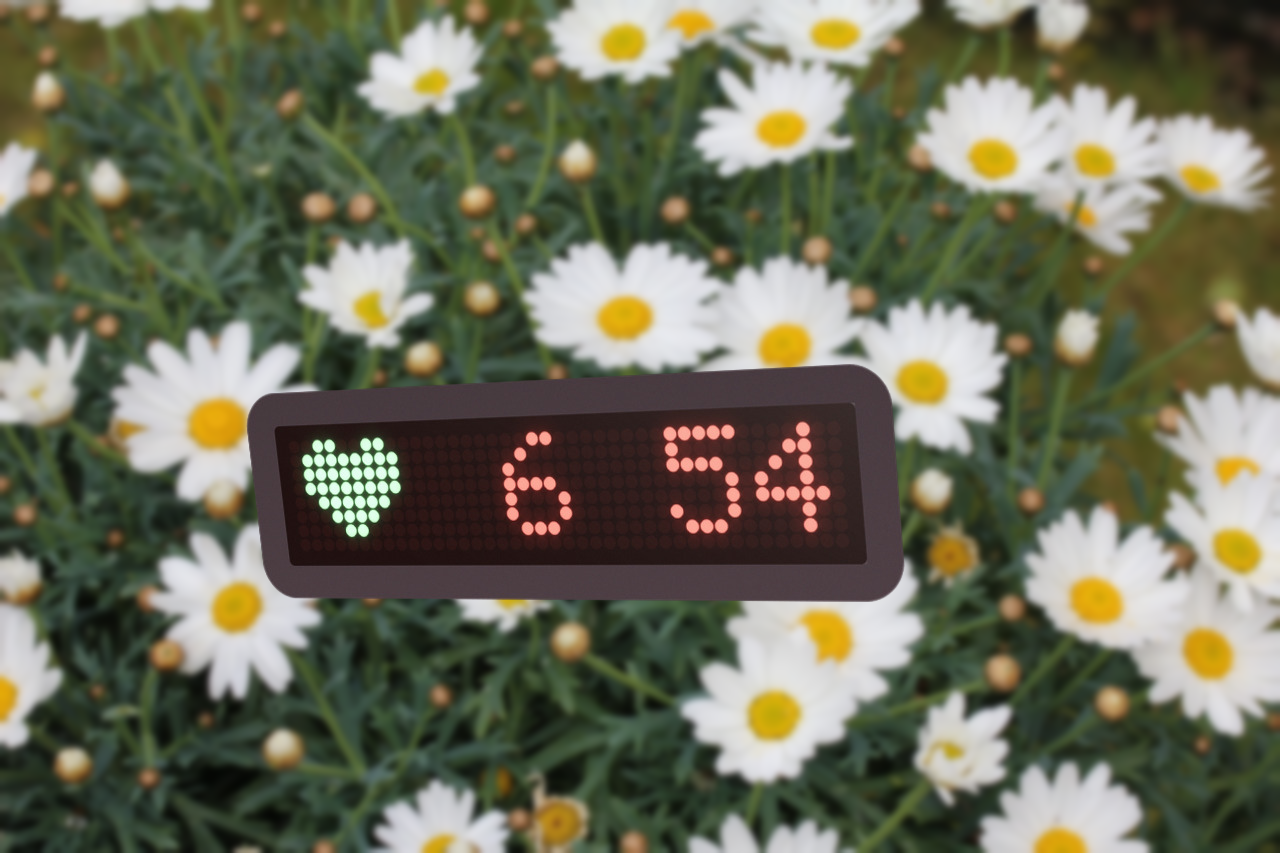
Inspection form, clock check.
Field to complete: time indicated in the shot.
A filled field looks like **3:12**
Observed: **6:54**
